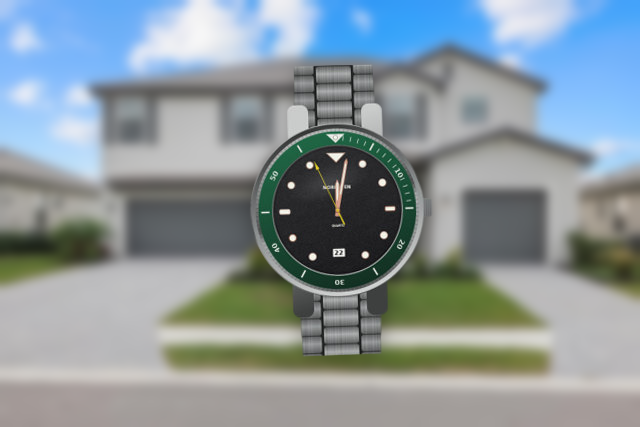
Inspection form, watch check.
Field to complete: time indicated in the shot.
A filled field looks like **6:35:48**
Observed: **12:01:56**
